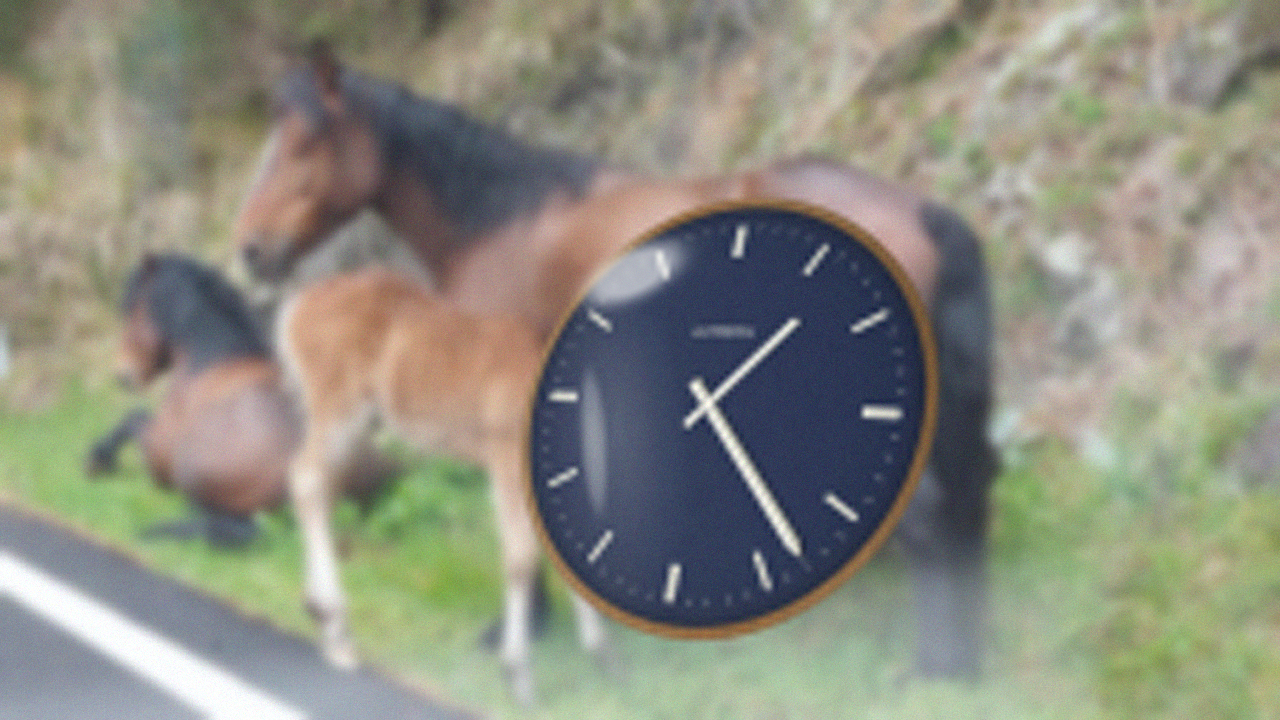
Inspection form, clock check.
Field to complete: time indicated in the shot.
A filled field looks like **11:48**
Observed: **1:23**
